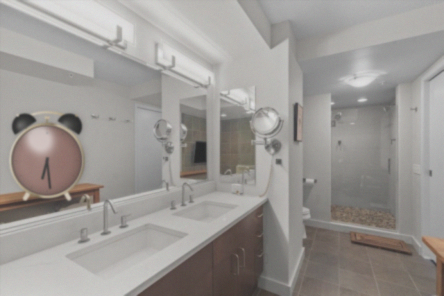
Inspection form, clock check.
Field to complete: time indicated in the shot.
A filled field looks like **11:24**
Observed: **6:29**
